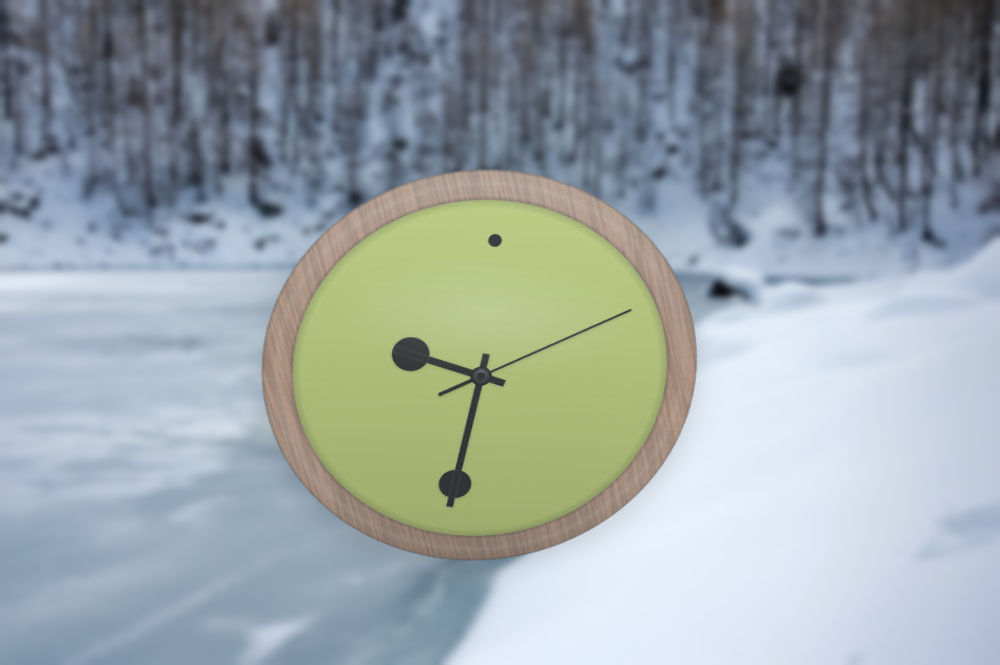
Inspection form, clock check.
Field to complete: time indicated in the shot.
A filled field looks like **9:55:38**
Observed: **9:31:10**
